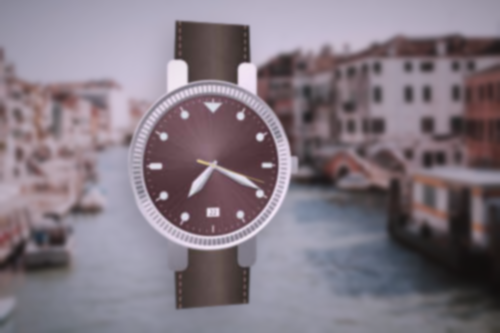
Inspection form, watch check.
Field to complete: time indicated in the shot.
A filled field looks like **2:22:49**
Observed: **7:19:18**
